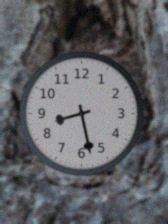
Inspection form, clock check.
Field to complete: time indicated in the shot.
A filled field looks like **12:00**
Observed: **8:28**
